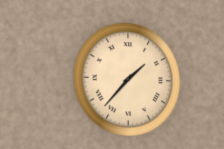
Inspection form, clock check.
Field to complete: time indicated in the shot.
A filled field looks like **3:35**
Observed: **1:37**
